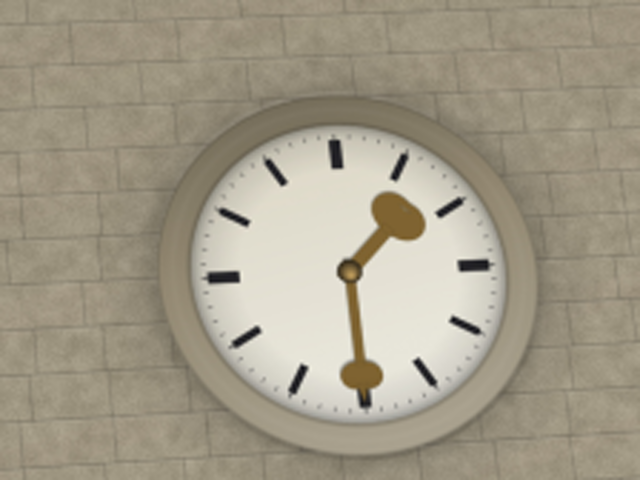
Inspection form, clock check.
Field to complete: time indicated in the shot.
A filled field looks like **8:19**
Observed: **1:30**
